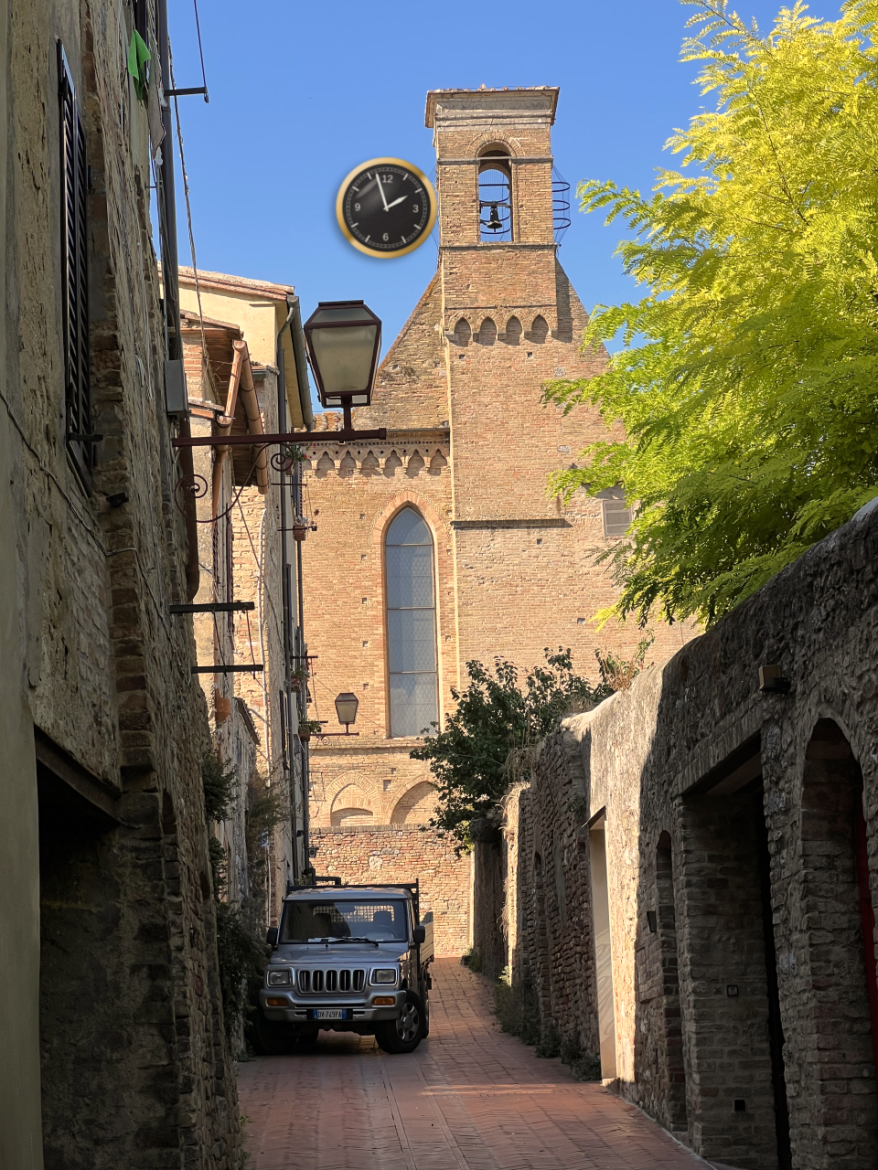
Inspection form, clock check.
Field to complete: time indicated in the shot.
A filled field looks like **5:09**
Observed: **1:57**
